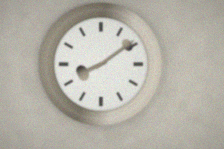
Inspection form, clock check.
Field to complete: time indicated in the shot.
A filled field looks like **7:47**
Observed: **8:09**
